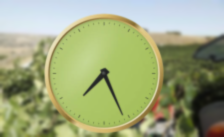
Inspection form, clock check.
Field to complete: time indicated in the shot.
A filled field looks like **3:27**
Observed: **7:26**
